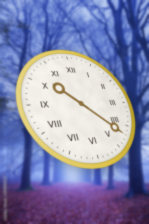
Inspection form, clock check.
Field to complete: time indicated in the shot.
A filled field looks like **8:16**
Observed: **10:22**
